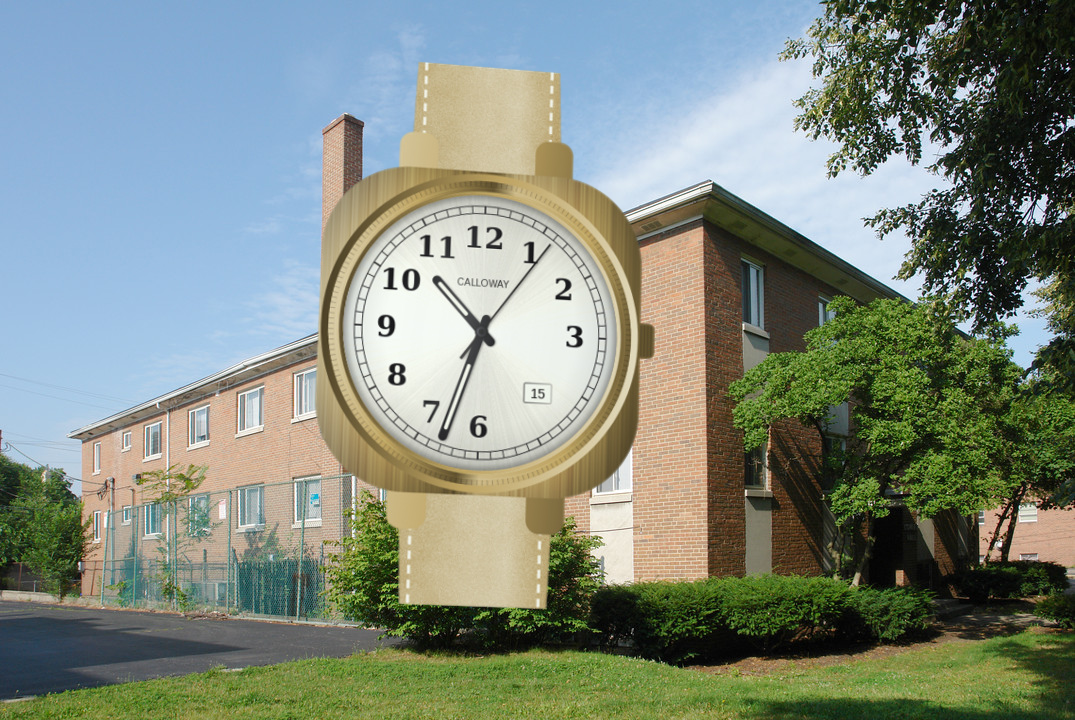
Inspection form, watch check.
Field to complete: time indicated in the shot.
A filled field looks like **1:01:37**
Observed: **10:33:06**
